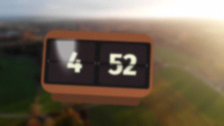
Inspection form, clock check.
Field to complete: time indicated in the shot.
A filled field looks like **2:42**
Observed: **4:52**
